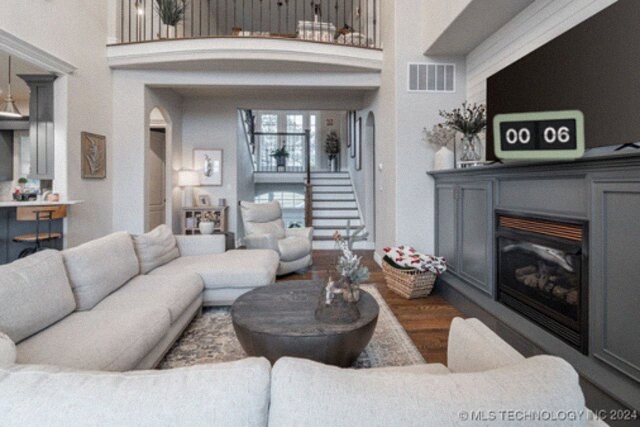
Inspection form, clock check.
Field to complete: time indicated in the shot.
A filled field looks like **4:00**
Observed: **0:06**
